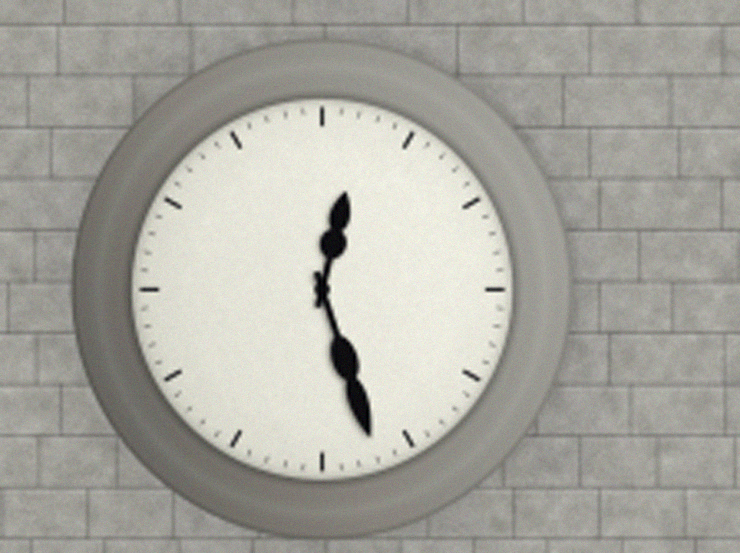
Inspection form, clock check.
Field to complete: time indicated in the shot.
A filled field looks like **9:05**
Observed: **12:27**
